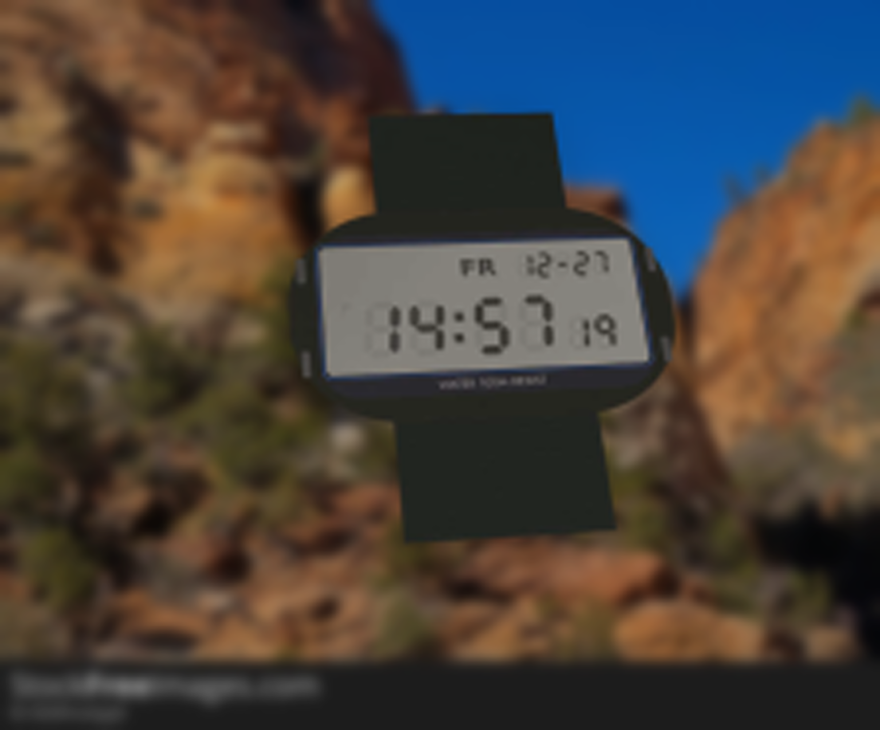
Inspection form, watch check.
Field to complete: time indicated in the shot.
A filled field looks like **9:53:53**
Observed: **14:57:19**
